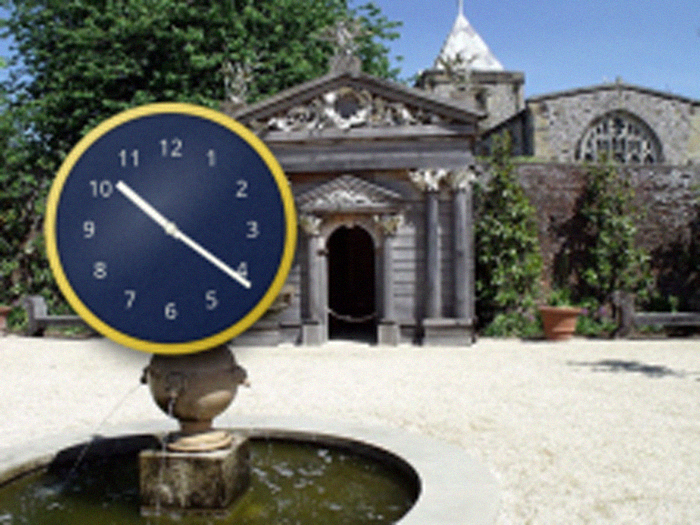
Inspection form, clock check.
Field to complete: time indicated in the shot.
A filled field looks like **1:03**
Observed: **10:21**
